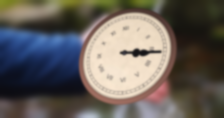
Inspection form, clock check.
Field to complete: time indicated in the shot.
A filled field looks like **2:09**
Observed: **3:16**
